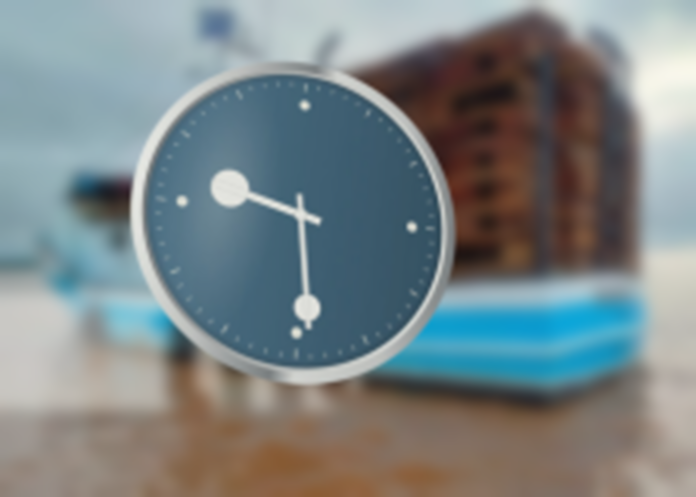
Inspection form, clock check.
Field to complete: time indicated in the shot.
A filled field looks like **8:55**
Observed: **9:29**
